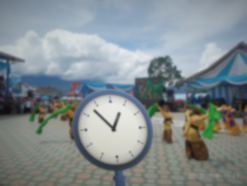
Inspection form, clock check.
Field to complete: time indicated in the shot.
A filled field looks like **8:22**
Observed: **12:53**
